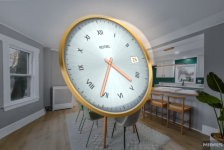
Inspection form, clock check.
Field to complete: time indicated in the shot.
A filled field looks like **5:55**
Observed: **4:36**
